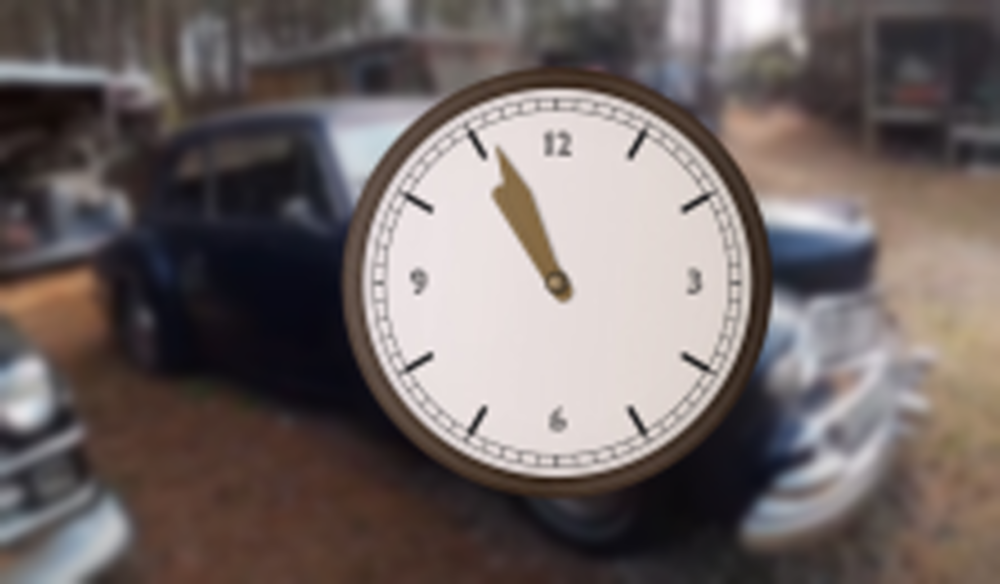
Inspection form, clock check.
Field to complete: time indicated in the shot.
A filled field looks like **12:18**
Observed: **10:56**
